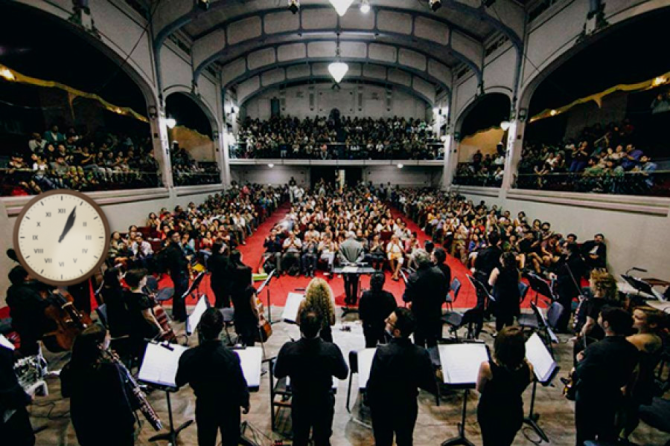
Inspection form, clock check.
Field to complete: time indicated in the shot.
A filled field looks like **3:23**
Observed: **1:04**
